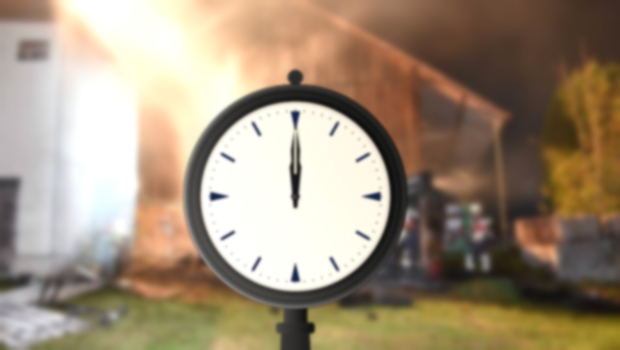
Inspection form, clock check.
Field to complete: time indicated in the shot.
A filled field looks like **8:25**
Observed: **12:00**
